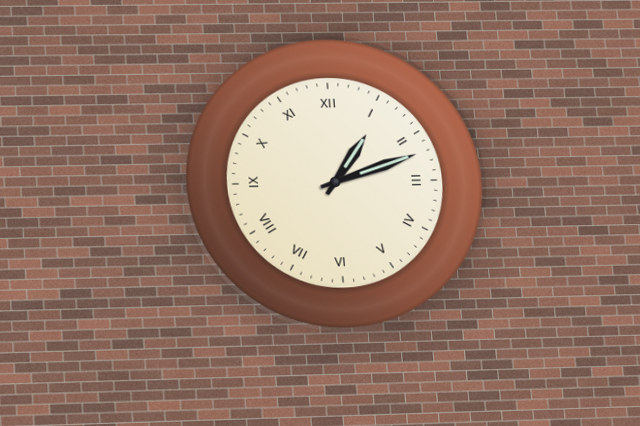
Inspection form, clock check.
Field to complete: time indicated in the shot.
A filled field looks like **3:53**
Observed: **1:12**
